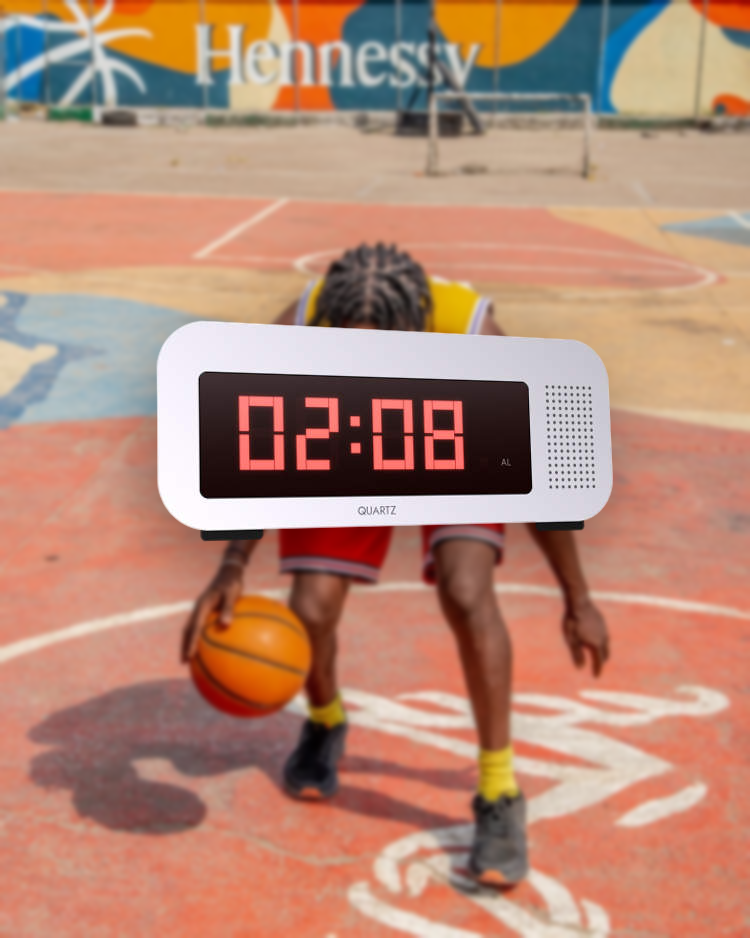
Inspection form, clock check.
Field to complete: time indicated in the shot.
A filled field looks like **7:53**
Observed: **2:08**
